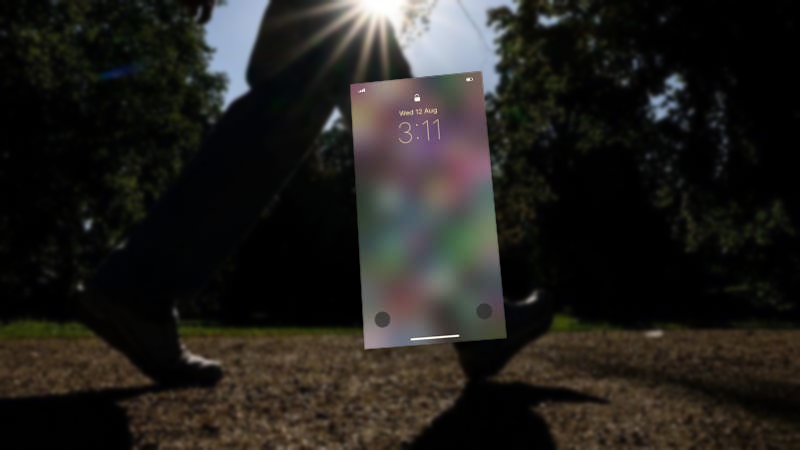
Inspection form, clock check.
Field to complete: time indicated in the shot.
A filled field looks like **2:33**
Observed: **3:11**
